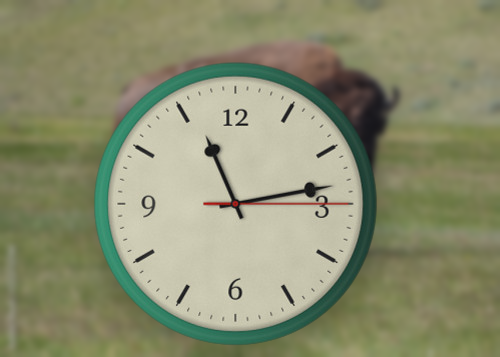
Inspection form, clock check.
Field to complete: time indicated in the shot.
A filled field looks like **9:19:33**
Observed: **11:13:15**
